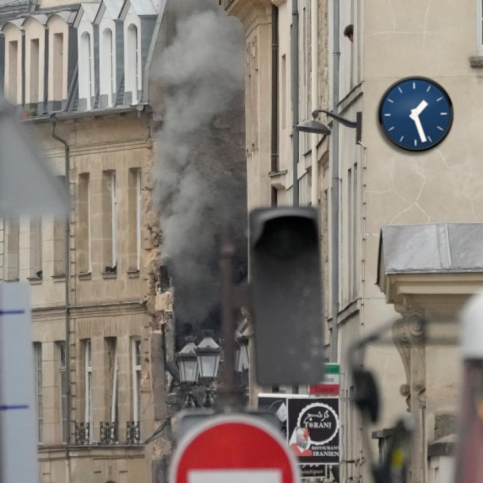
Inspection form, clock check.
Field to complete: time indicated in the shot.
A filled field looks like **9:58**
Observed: **1:27**
